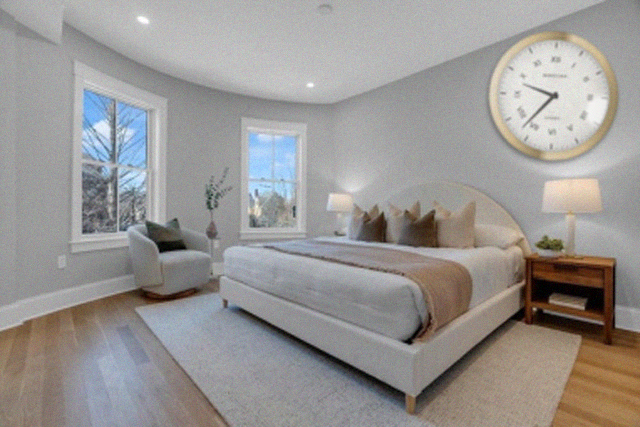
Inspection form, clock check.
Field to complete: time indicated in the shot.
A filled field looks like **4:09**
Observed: **9:37**
